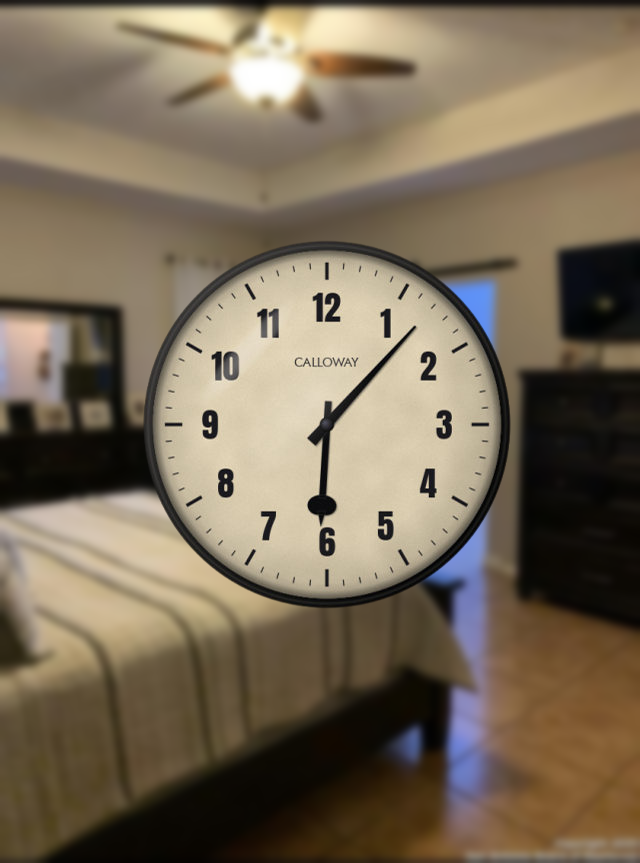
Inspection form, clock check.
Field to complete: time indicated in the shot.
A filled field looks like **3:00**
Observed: **6:07**
